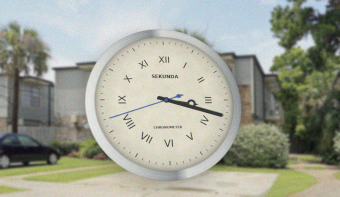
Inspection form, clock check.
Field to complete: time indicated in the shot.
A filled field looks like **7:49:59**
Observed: **3:17:42**
